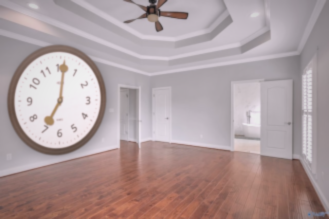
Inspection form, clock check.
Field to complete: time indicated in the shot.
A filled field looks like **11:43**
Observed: **7:01**
